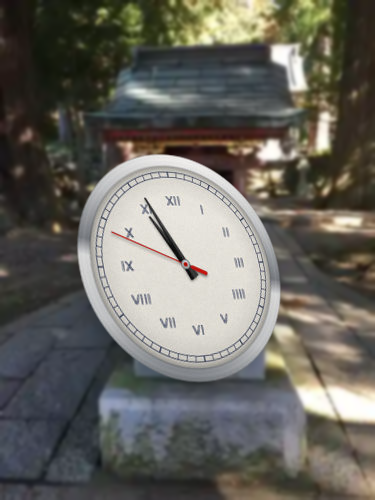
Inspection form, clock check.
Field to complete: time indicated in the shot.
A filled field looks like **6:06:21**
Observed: **10:55:49**
